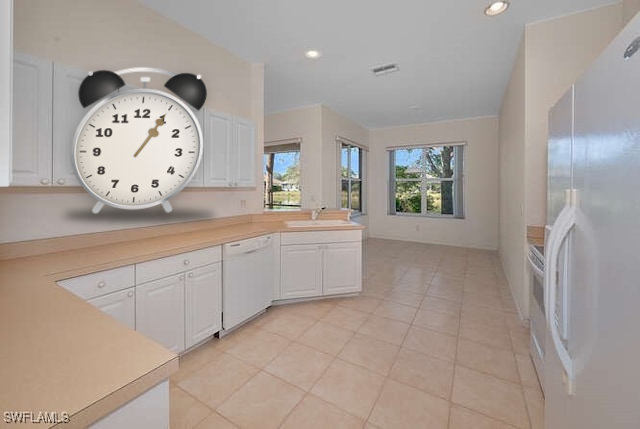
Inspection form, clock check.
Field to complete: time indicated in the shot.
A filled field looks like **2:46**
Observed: **1:05**
